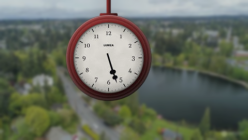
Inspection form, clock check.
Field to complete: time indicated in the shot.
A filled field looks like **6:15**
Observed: **5:27**
